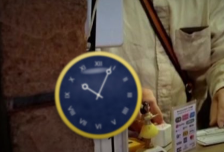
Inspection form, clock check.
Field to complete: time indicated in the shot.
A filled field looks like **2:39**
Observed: **10:04**
